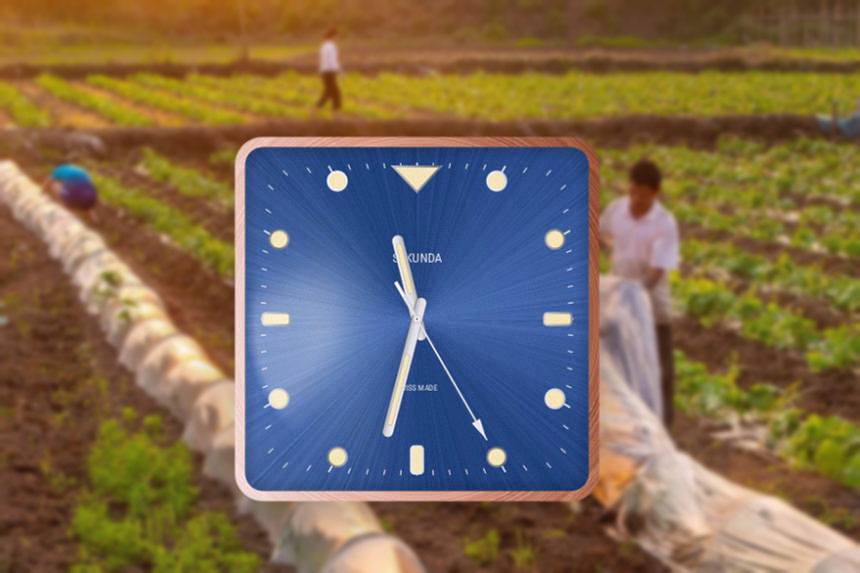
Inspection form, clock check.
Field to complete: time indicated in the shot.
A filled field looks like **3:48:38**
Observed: **11:32:25**
